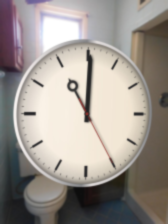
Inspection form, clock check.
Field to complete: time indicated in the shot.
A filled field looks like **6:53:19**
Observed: **11:00:25**
